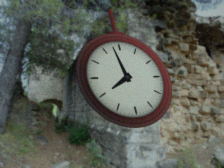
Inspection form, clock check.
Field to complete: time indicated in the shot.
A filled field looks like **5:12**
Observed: **7:58**
